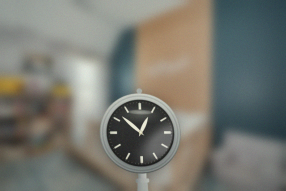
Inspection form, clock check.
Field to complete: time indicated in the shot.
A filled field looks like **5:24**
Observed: **12:52**
